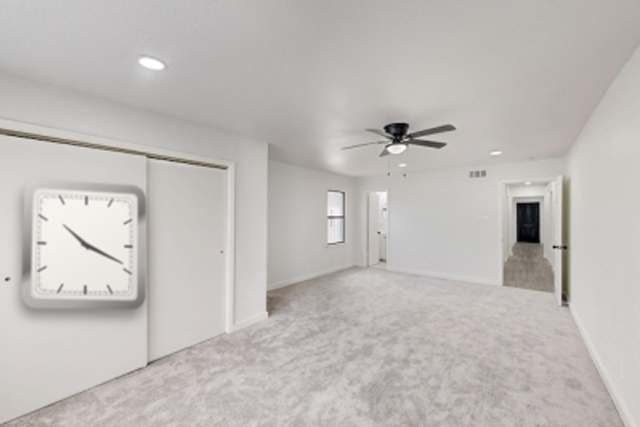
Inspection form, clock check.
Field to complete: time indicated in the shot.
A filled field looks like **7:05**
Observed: **10:19**
